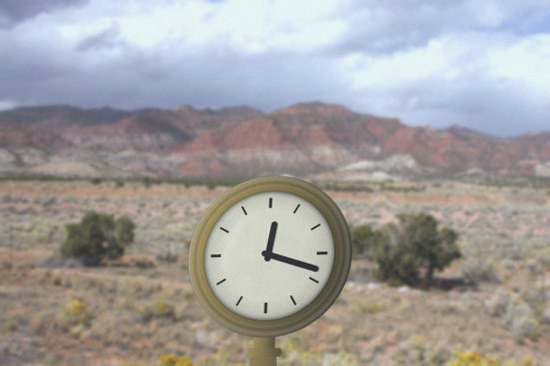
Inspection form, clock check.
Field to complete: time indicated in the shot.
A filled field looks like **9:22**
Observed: **12:18**
